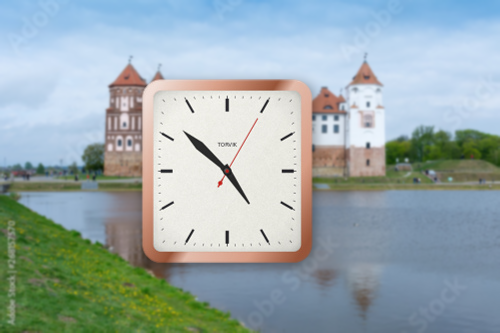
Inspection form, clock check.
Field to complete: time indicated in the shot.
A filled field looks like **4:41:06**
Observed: **4:52:05**
